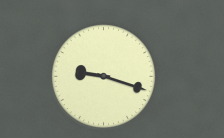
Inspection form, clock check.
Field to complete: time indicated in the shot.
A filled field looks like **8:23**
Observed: **9:18**
